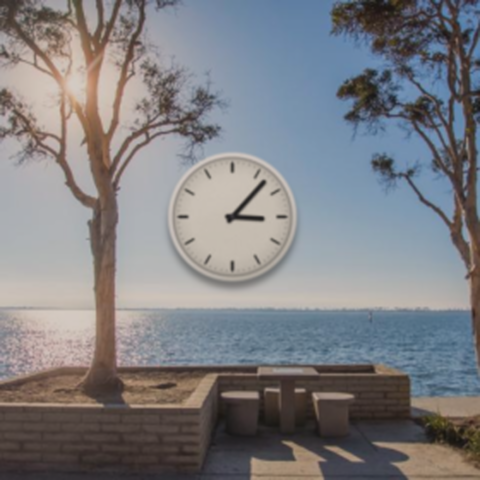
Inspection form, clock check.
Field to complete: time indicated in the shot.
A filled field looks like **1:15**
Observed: **3:07**
